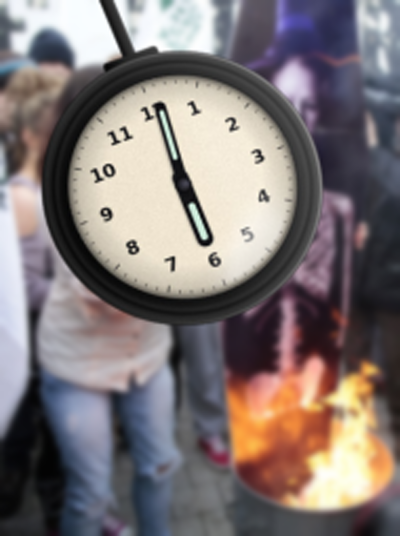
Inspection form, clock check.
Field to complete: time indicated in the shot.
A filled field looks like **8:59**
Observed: **6:01**
